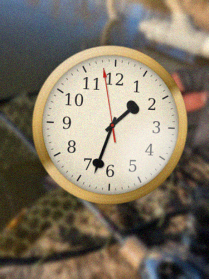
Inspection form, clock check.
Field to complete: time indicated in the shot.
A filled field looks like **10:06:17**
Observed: **1:32:58**
